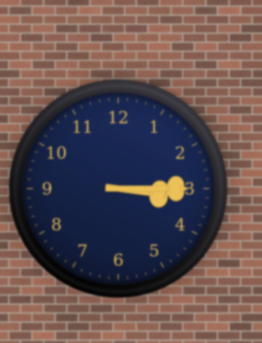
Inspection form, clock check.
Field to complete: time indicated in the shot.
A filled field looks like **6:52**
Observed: **3:15**
